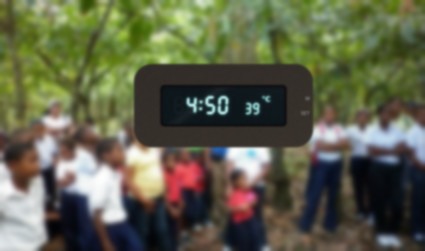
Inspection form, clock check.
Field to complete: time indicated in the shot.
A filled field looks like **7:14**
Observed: **4:50**
